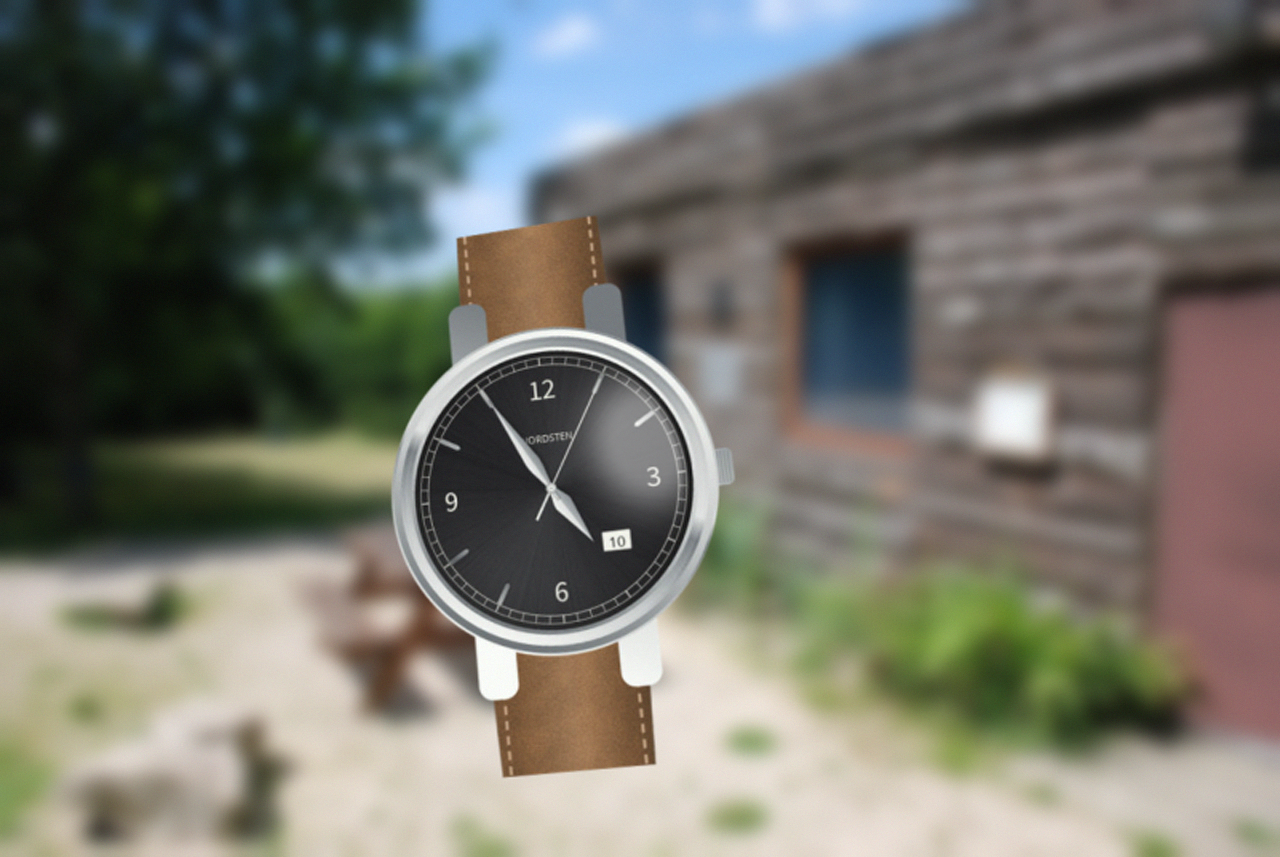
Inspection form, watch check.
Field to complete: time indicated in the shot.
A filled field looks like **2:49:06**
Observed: **4:55:05**
